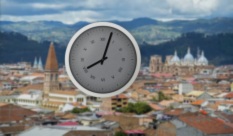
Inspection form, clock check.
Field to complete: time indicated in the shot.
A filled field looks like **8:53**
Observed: **8:03**
